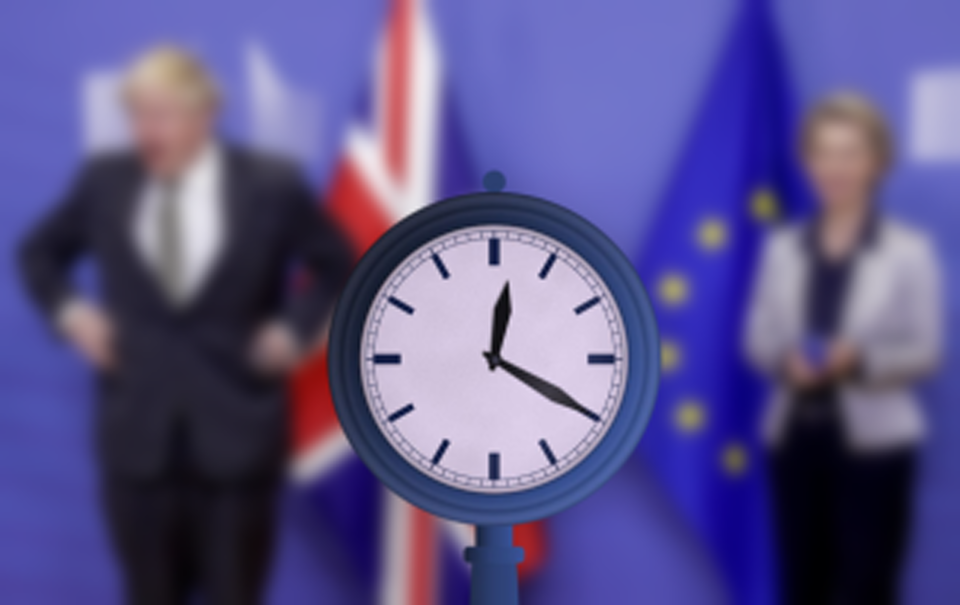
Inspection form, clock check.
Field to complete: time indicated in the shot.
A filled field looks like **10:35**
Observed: **12:20**
